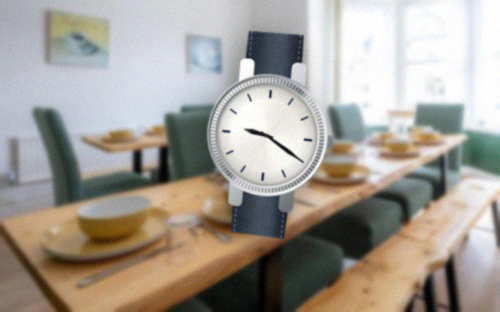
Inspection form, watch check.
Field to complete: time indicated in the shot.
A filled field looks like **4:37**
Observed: **9:20**
